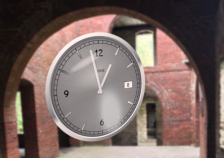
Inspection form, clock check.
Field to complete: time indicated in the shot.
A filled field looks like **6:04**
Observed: **12:58**
